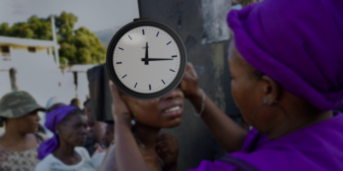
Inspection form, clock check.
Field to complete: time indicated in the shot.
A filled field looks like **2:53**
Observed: **12:16**
